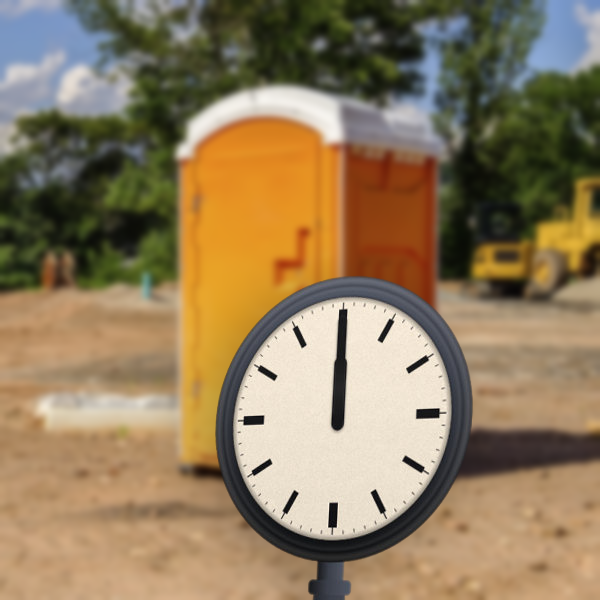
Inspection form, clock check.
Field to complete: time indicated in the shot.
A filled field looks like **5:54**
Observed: **12:00**
